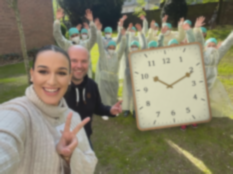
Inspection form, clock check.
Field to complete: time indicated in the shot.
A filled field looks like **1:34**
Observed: **10:11**
